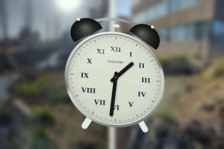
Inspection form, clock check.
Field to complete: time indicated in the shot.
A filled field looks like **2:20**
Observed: **1:31**
